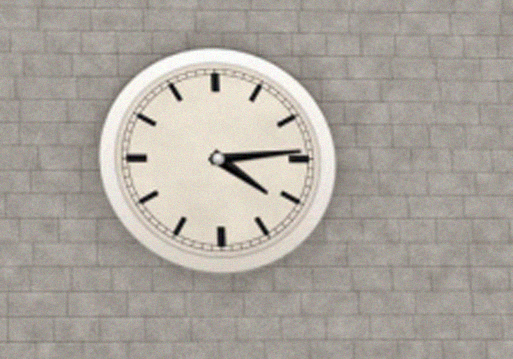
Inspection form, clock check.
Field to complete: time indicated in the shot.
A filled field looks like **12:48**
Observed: **4:14**
